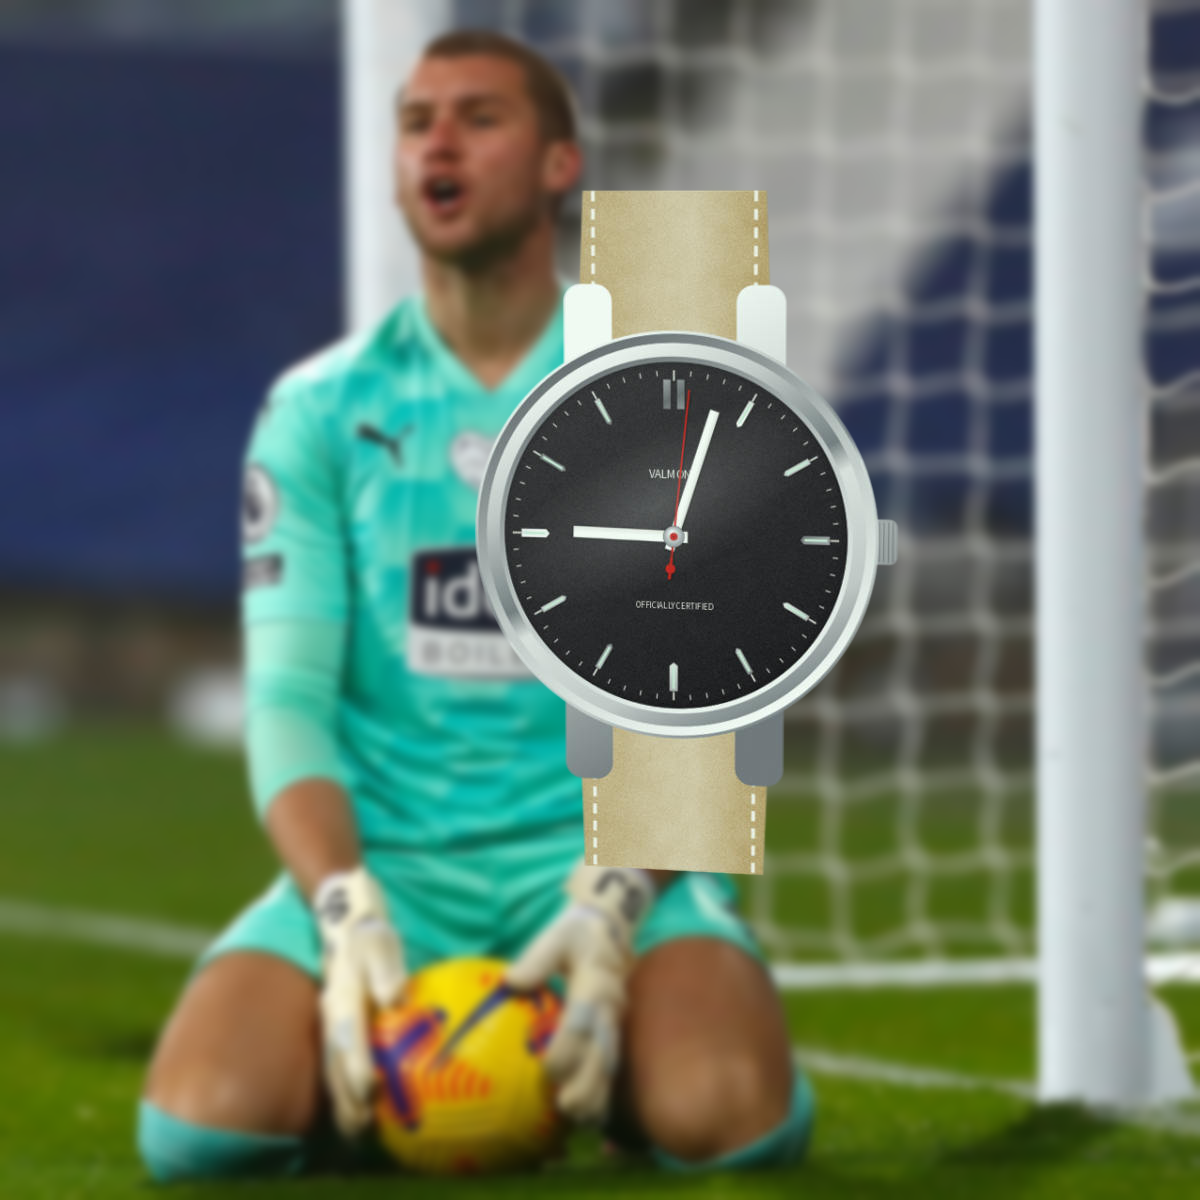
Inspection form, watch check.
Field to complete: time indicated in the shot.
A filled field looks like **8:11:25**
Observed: **9:03:01**
